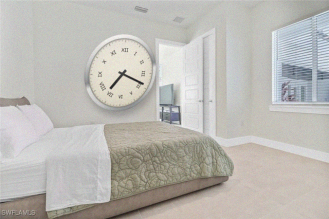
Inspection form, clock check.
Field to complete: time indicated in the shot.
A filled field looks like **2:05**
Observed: **7:19**
